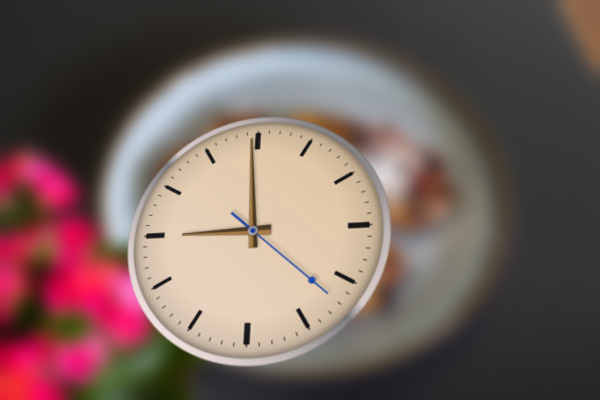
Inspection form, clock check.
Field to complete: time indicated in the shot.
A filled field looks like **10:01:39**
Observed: **8:59:22**
